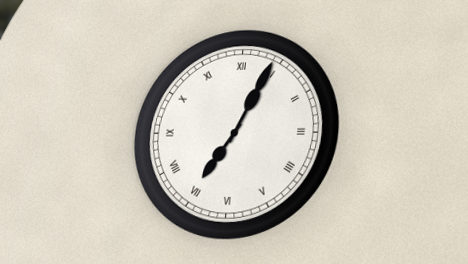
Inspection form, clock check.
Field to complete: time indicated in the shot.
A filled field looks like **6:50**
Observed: **7:04**
